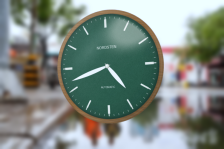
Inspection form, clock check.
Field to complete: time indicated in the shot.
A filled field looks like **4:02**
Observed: **4:42**
